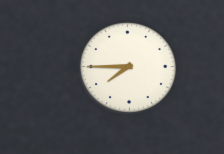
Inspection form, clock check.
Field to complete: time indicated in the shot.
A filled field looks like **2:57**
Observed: **7:45**
